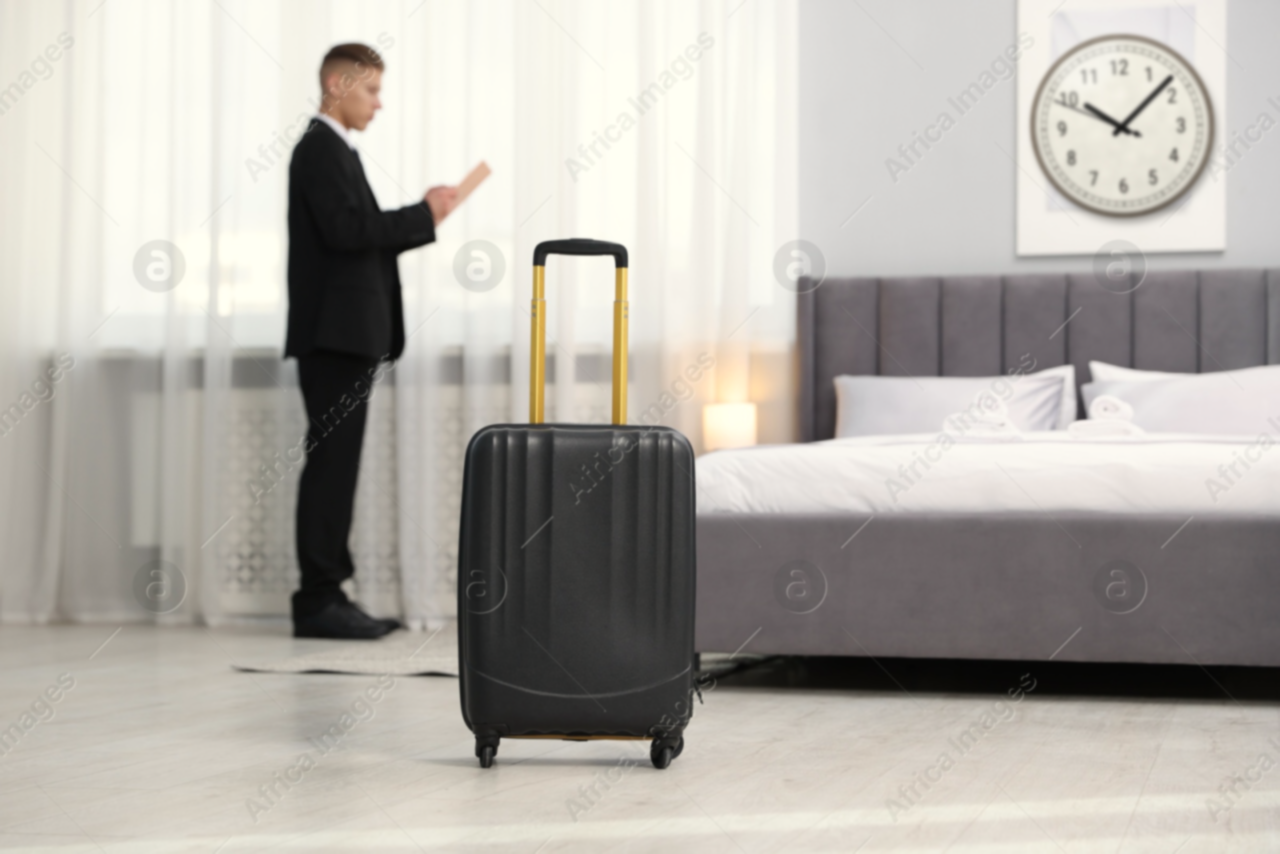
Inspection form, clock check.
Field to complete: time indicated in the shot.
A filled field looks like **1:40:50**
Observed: **10:07:49**
